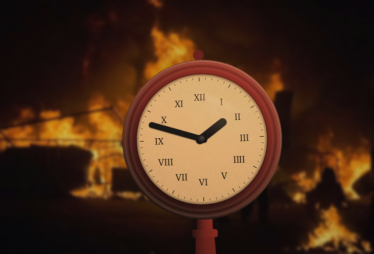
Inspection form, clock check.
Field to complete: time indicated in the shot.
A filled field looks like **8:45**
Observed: **1:48**
